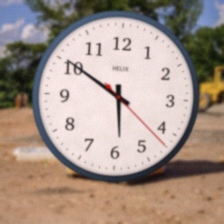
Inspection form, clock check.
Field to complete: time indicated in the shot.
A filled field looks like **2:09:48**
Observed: **5:50:22**
